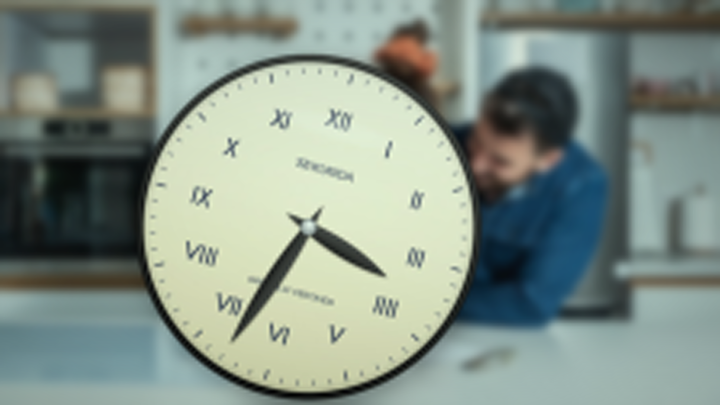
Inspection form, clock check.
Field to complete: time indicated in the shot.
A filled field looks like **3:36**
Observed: **3:33**
